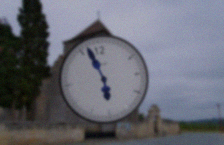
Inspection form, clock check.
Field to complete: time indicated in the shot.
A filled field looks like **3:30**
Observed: **5:57**
